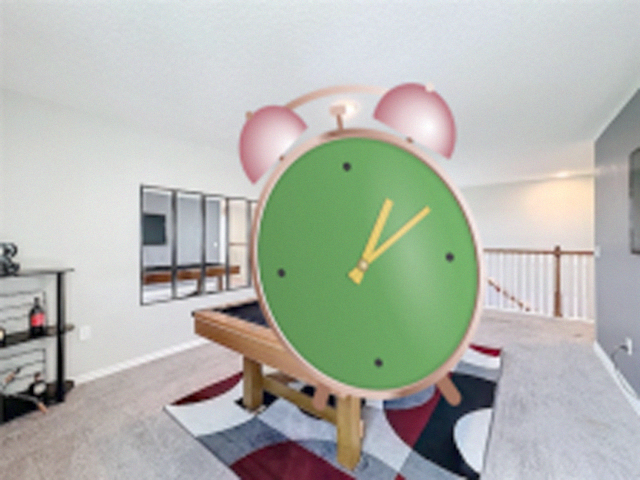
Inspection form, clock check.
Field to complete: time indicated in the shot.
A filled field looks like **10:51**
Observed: **1:10**
